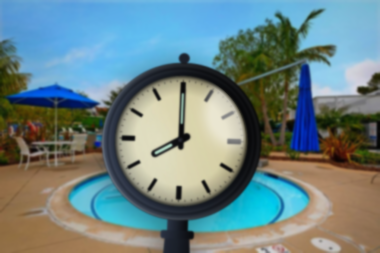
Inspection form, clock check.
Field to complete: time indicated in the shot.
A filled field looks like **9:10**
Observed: **8:00**
